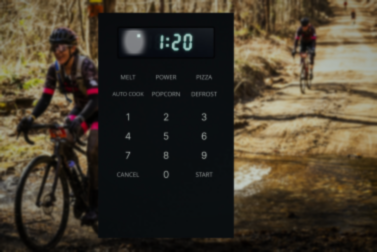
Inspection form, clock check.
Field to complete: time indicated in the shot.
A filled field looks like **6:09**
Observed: **1:20**
